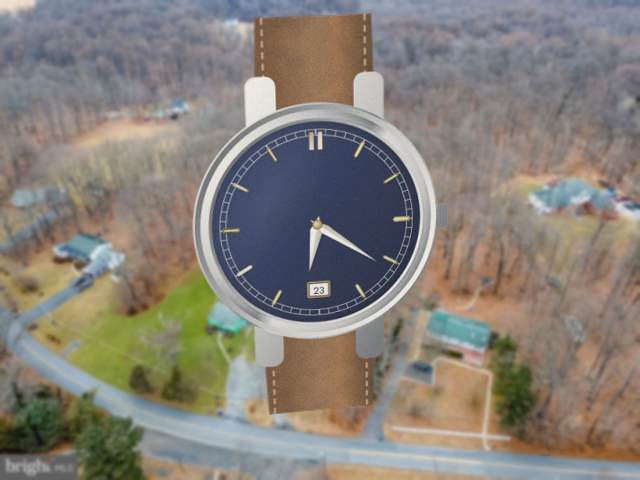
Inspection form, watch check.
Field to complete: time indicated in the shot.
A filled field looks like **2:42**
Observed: **6:21**
